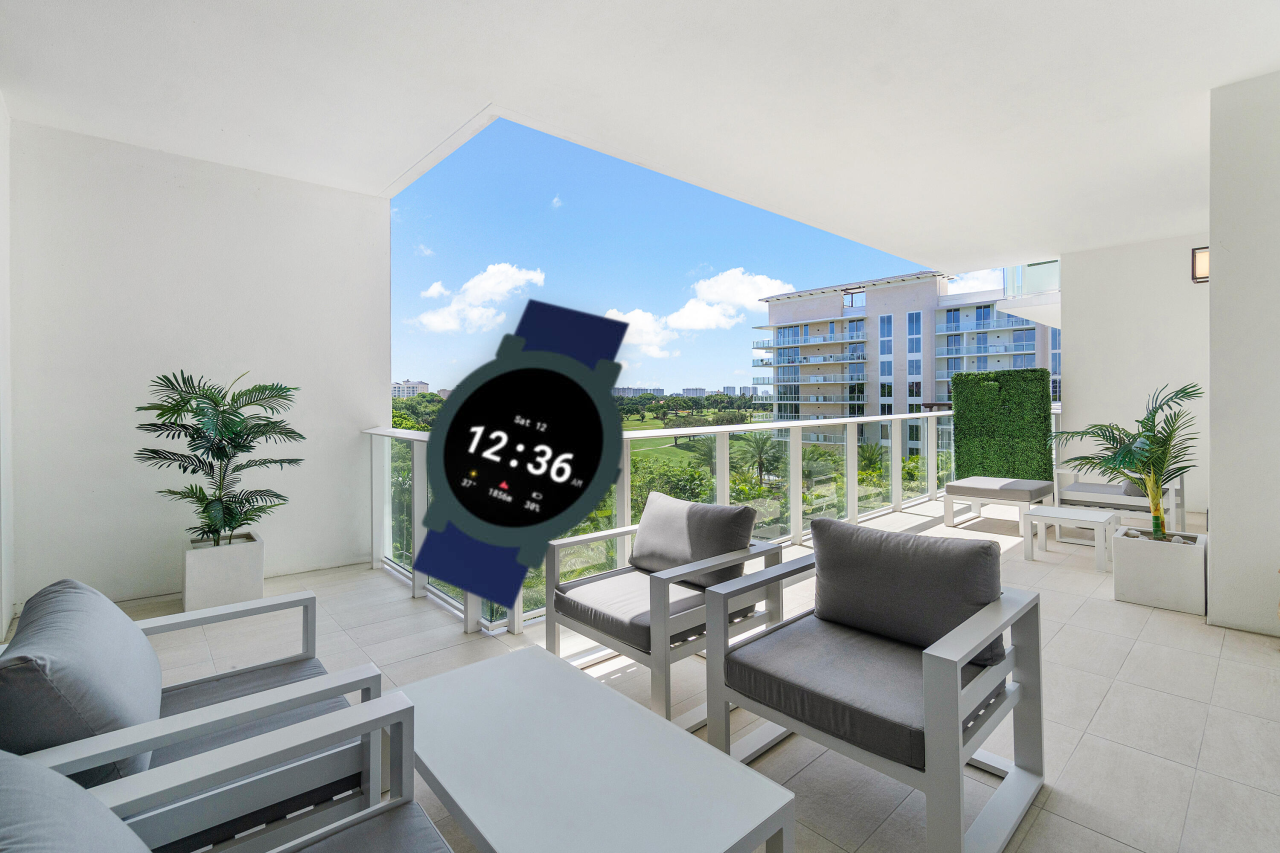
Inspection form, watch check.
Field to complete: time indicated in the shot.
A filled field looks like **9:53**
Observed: **12:36**
